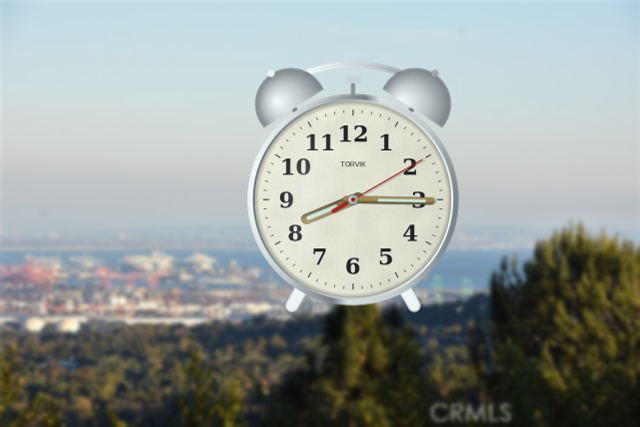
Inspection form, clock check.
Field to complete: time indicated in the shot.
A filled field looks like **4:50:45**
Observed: **8:15:10**
